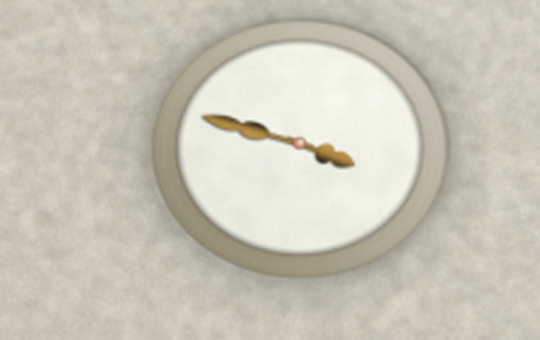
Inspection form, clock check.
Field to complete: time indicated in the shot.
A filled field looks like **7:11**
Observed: **3:48**
